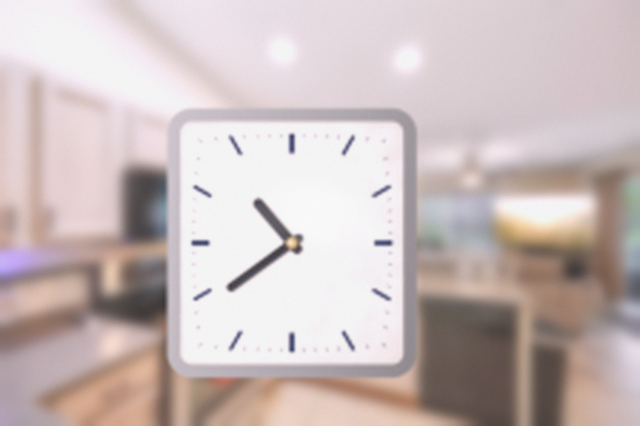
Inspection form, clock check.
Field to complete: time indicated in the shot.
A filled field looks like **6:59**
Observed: **10:39**
